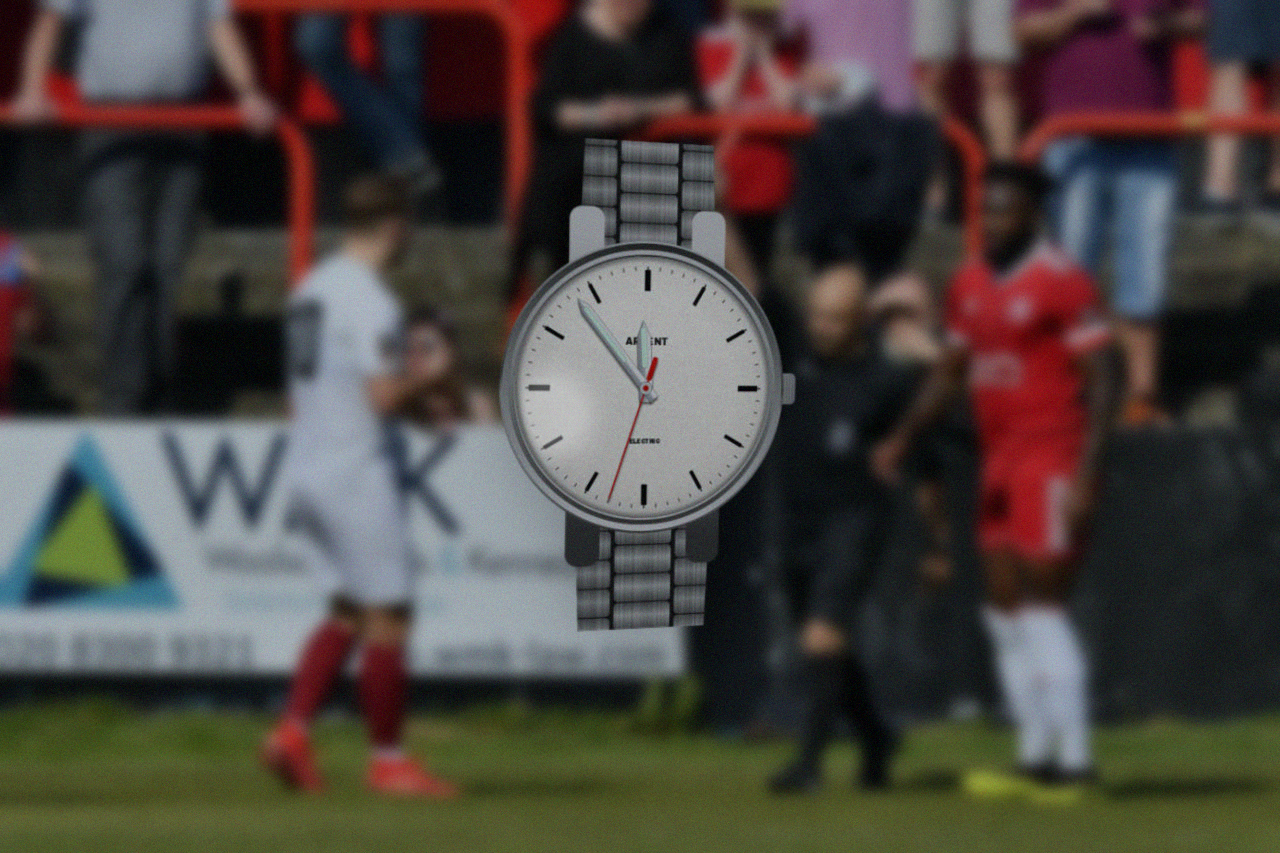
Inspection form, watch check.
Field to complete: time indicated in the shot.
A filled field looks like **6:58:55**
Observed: **11:53:33**
